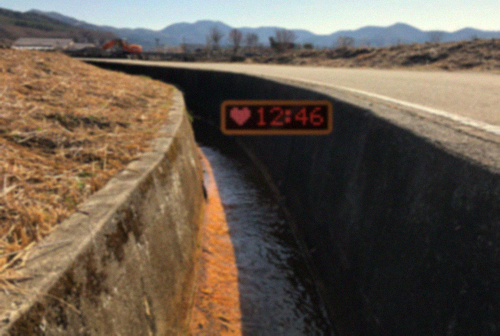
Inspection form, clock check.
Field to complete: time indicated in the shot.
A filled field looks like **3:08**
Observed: **12:46**
